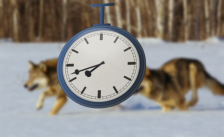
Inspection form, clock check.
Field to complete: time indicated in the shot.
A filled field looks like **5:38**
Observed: **7:42**
